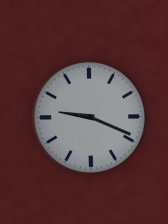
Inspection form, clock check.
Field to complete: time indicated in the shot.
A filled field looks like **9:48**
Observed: **9:19**
